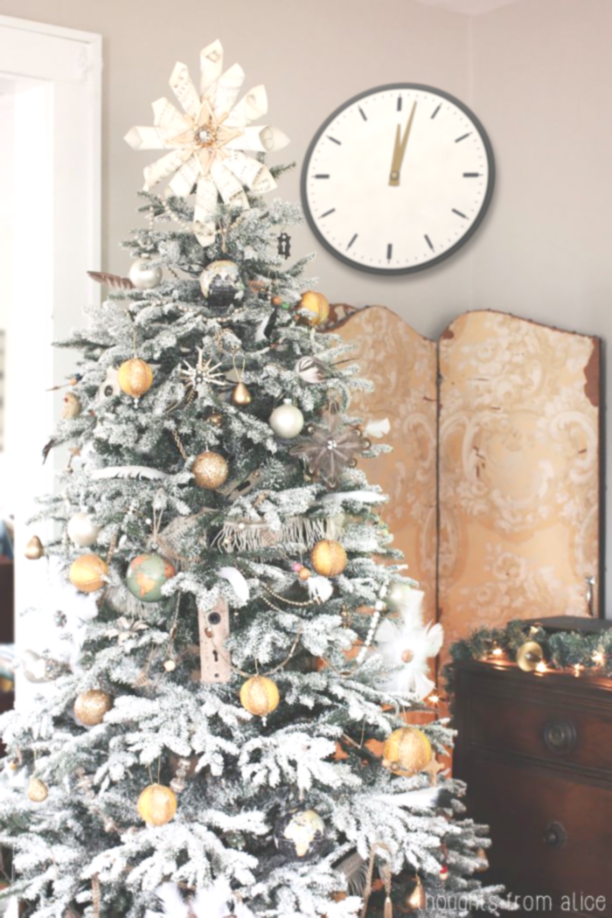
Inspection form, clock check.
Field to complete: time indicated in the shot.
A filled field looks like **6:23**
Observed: **12:02**
